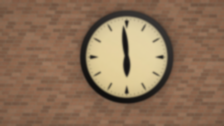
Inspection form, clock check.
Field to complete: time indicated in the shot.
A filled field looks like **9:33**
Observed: **5:59**
